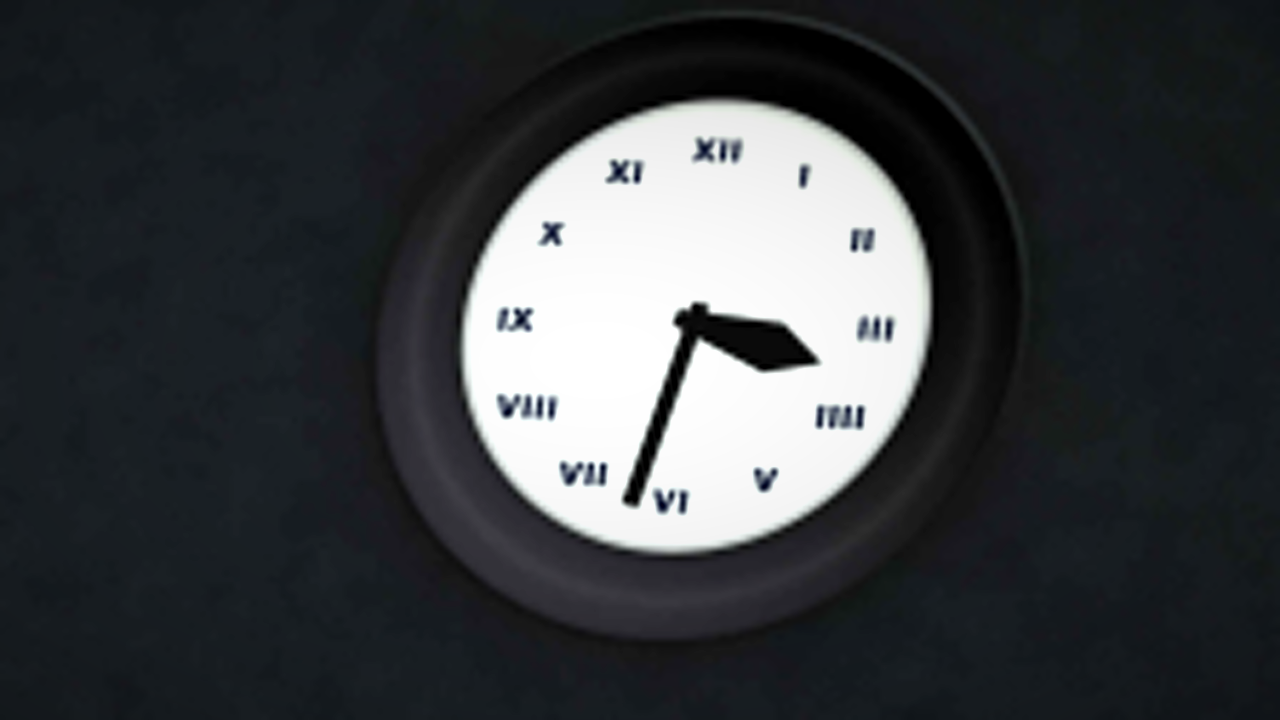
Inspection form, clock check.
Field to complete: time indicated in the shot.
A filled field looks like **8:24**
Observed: **3:32**
